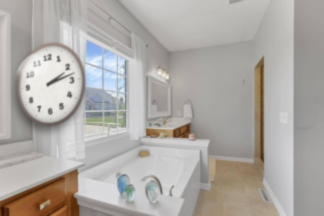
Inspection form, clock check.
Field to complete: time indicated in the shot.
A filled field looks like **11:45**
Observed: **2:13**
